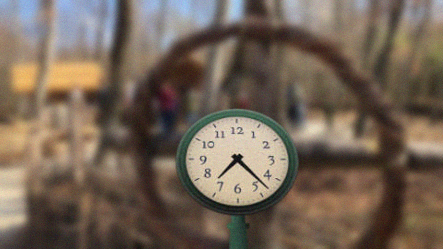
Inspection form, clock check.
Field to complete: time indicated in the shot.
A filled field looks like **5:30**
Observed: **7:23**
